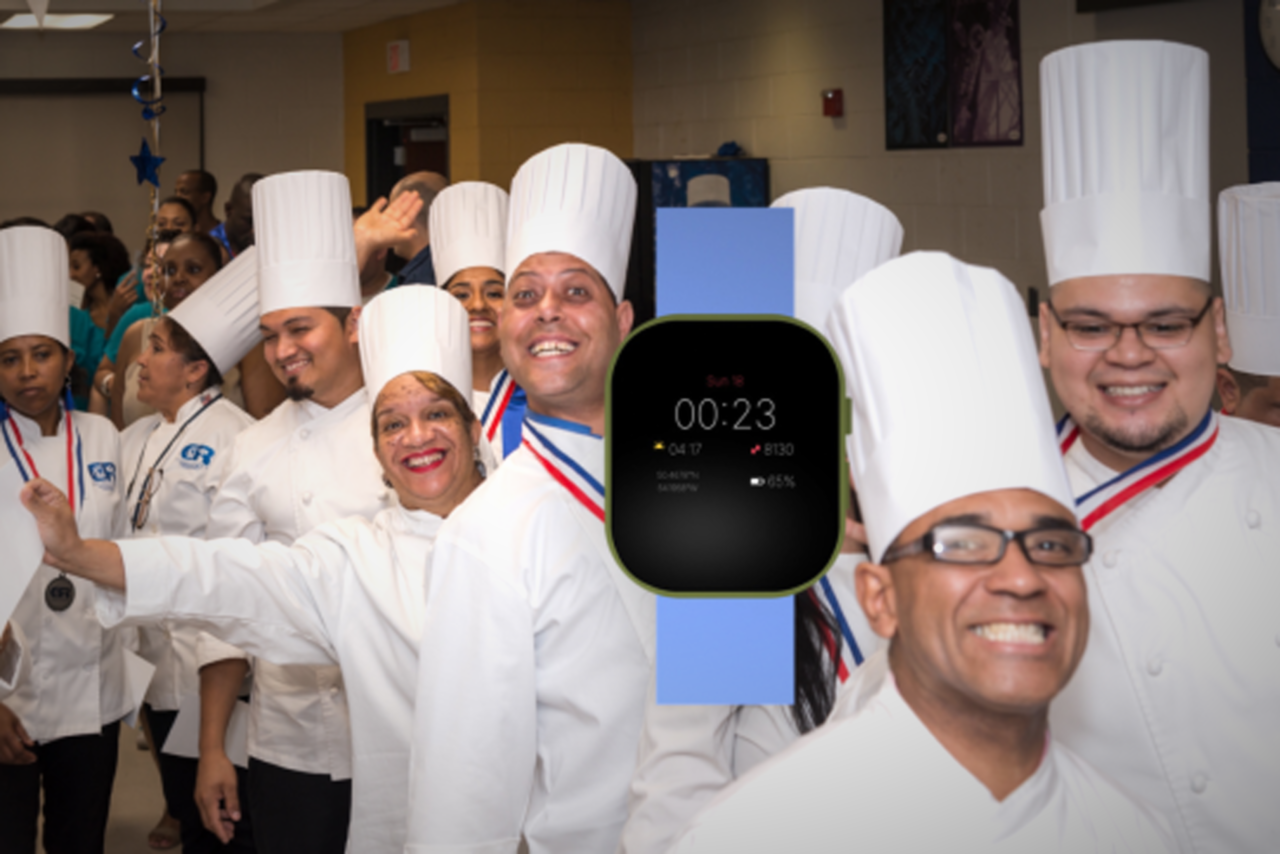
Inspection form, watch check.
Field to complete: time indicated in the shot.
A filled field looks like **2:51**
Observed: **0:23**
